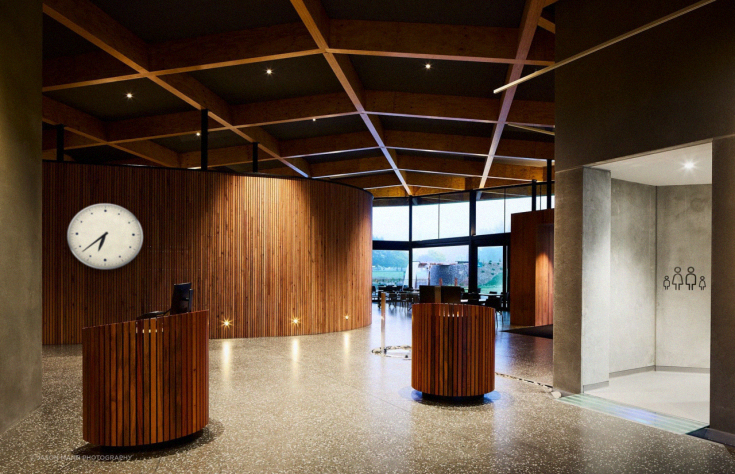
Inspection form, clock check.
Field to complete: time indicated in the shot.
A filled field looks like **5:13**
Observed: **6:38**
